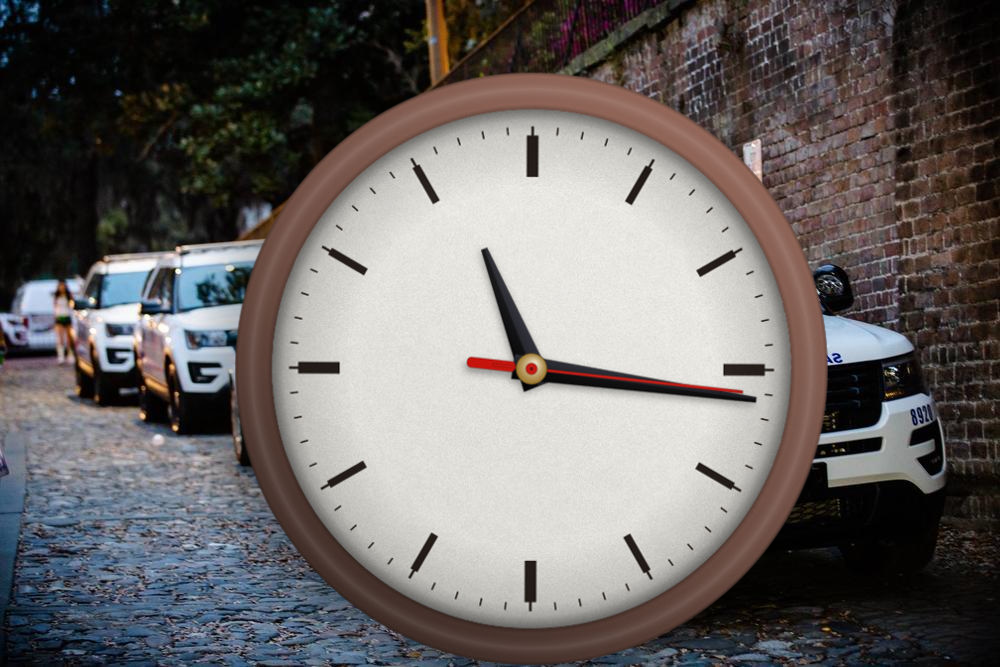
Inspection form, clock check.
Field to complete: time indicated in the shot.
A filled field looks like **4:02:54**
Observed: **11:16:16**
